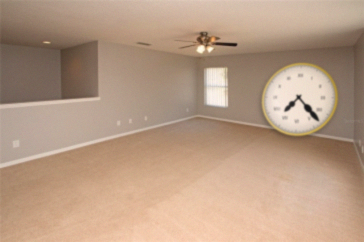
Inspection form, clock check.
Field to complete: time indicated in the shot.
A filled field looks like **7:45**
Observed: **7:23**
